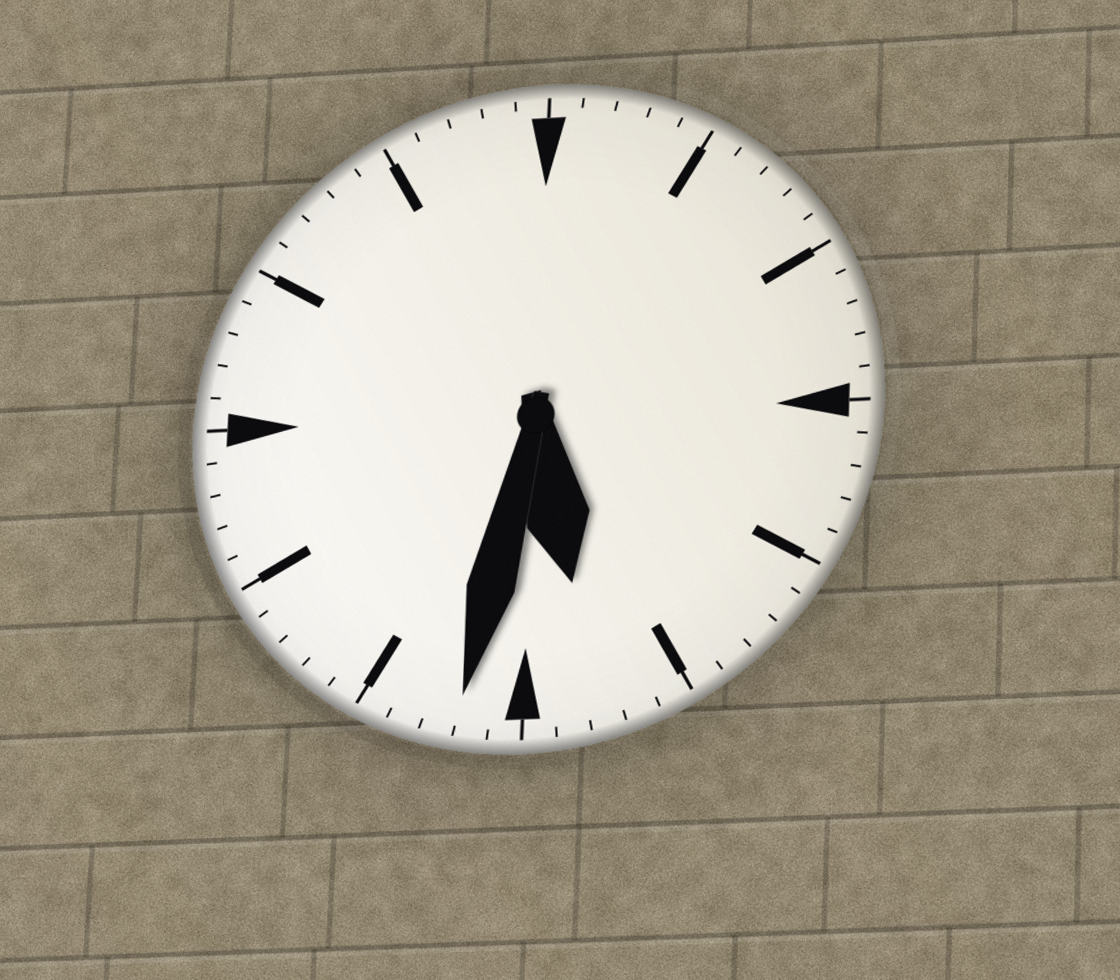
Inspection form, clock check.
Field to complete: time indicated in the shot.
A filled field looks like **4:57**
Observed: **5:32**
